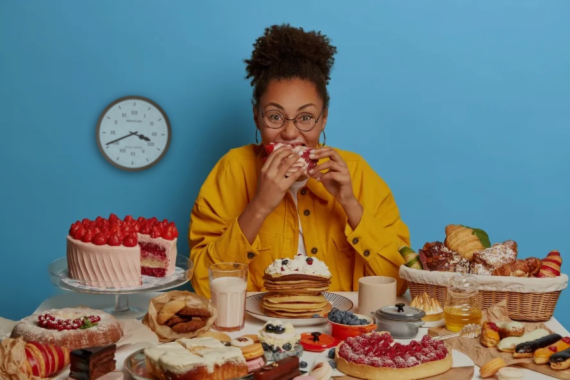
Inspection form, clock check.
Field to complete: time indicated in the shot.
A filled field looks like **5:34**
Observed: **3:41**
